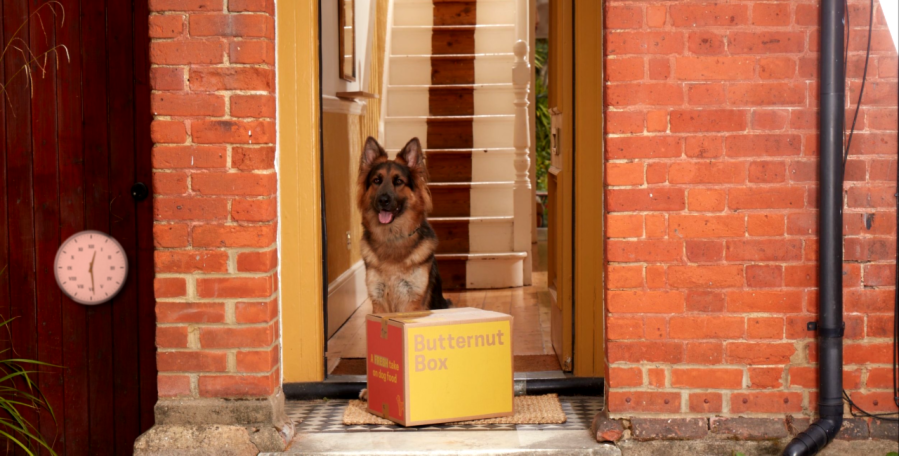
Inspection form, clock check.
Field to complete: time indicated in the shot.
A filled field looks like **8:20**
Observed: **12:29**
